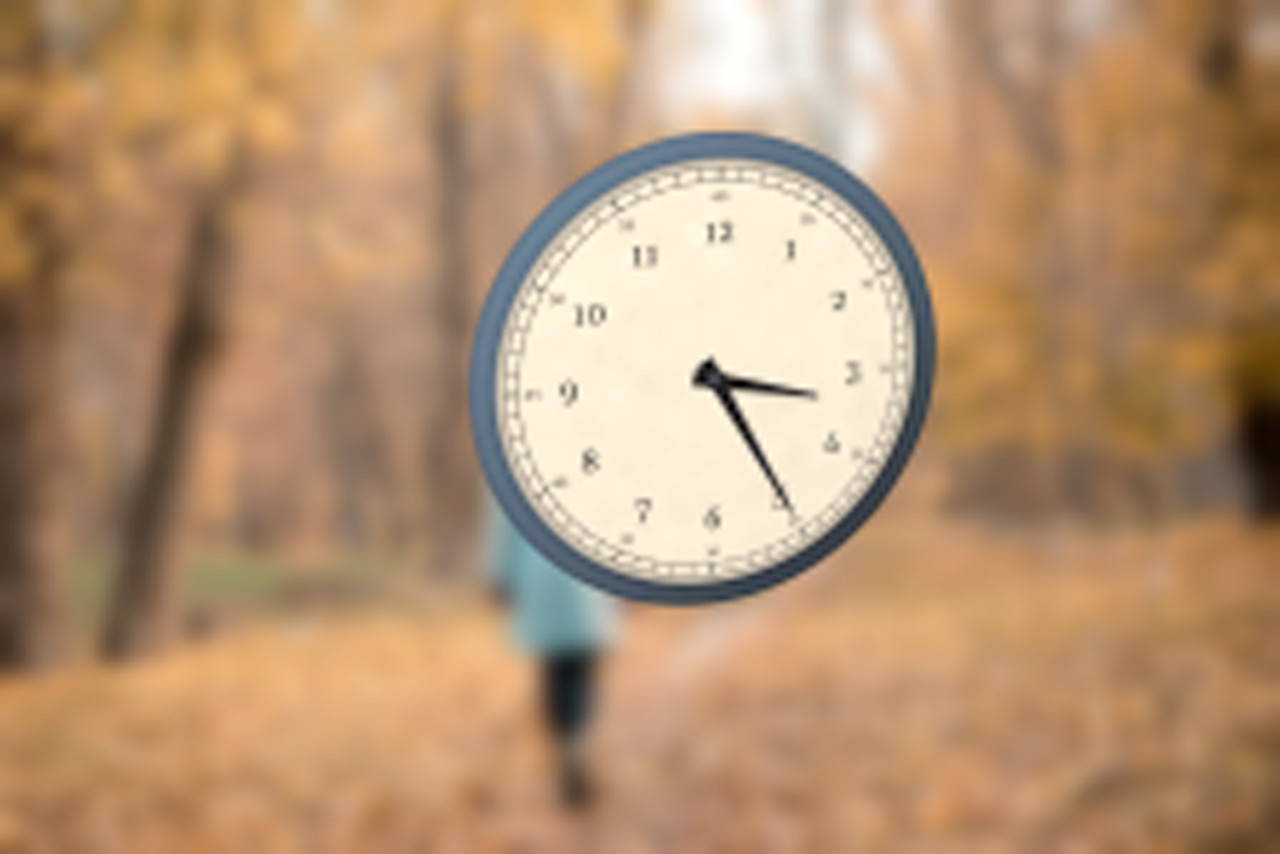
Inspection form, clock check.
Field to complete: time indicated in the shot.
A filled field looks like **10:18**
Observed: **3:25**
